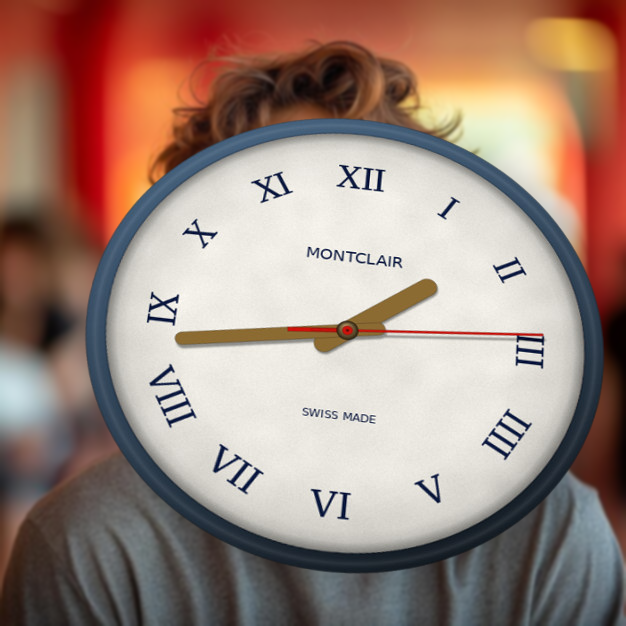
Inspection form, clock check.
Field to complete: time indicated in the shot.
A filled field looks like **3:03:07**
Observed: **1:43:14**
